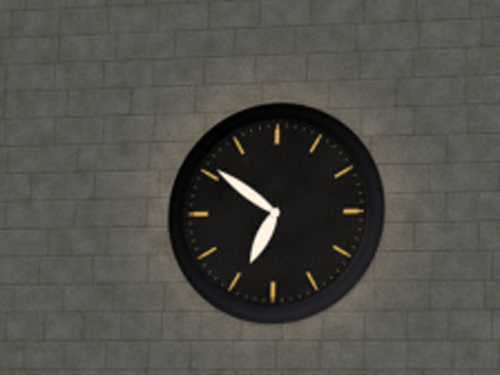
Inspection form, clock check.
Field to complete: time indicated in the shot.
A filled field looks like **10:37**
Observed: **6:51**
